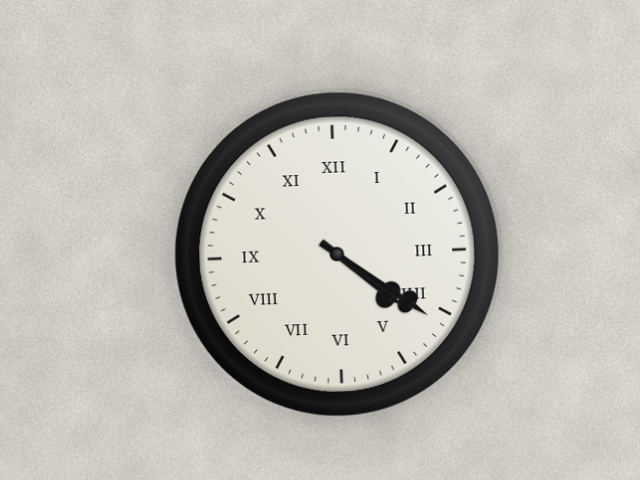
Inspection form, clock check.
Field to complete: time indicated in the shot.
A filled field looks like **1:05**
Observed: **4:21**
